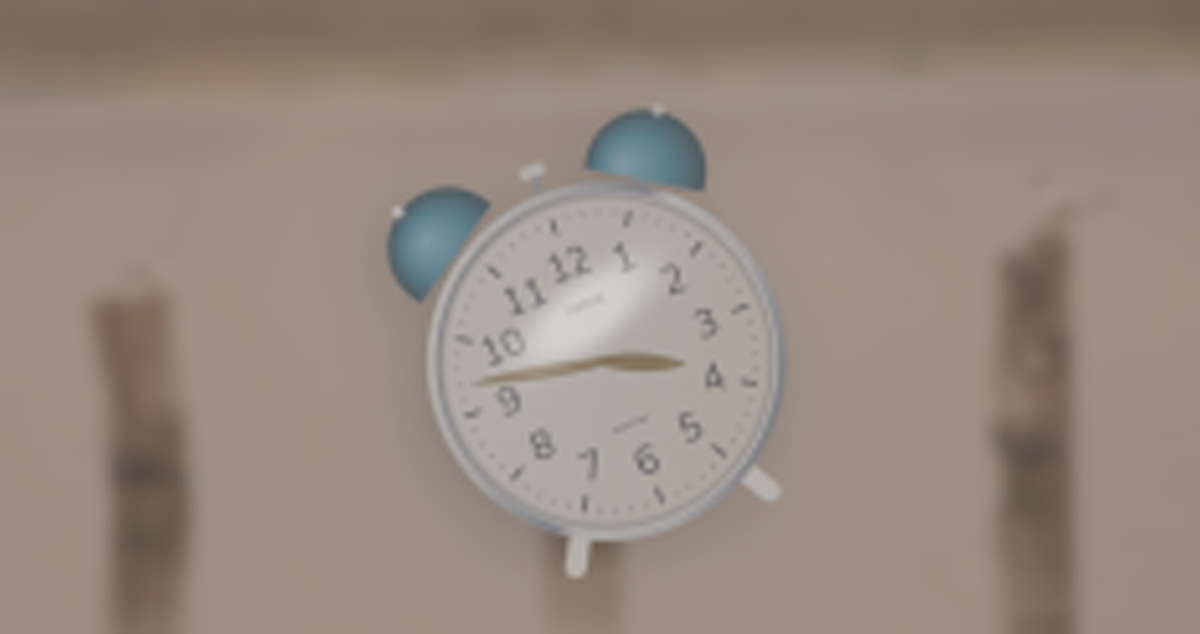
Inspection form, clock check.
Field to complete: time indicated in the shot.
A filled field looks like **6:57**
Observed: **3:47**
